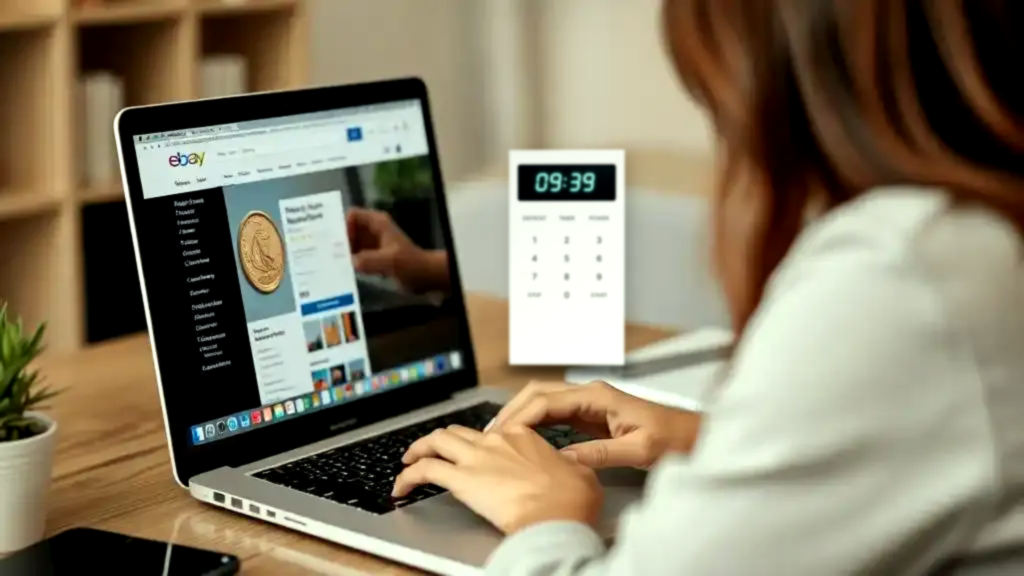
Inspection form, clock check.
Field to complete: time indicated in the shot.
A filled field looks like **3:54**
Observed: **9:39**
